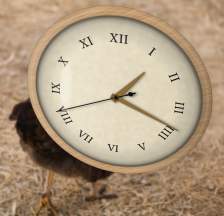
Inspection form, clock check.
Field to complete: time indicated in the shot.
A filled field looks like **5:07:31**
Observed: **1:18:41**
